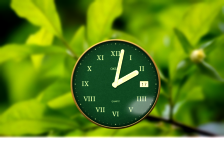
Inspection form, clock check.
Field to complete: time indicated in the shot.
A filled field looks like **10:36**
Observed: **2:02**
